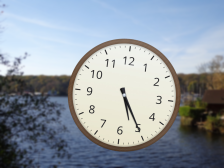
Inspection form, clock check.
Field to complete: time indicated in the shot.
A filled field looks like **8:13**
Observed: **5:25**
